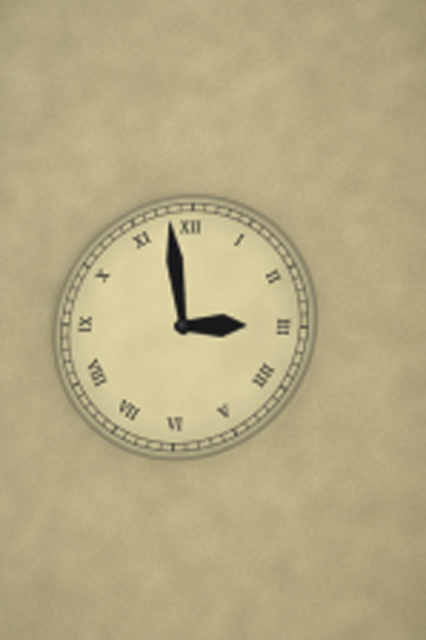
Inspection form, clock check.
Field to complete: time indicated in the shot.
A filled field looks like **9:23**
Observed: **2:58**
